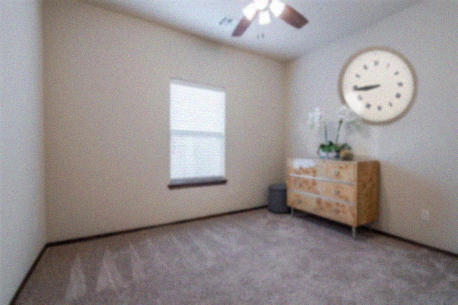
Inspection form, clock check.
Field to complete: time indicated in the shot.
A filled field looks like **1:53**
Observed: **8:44**
